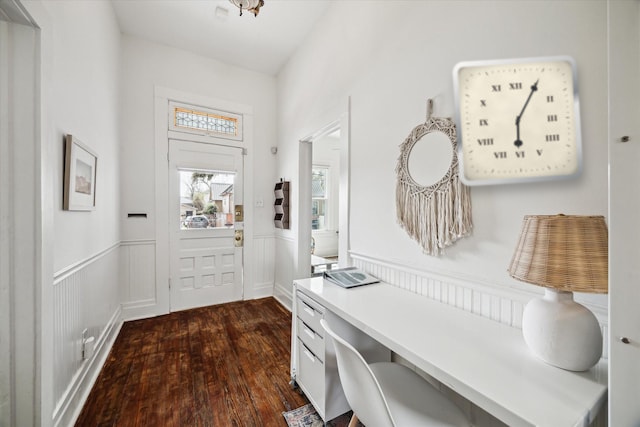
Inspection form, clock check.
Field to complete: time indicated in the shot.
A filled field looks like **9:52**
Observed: **6:05**
